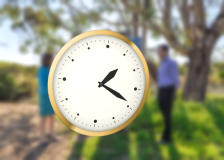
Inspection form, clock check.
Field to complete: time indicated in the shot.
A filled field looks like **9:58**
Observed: **1:19**
